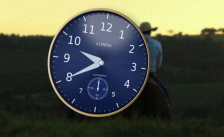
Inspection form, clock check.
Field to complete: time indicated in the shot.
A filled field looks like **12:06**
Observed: **9:40**
